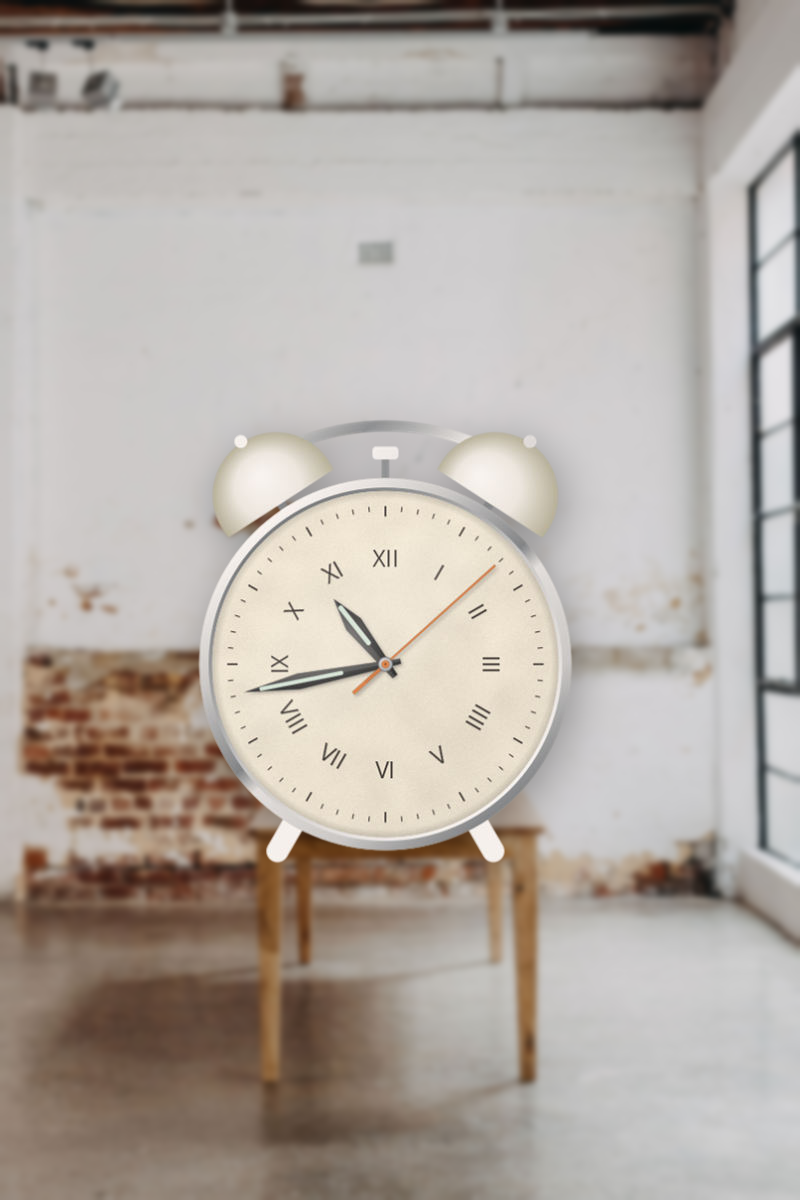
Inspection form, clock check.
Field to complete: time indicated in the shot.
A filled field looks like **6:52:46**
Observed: **10:43:08**
